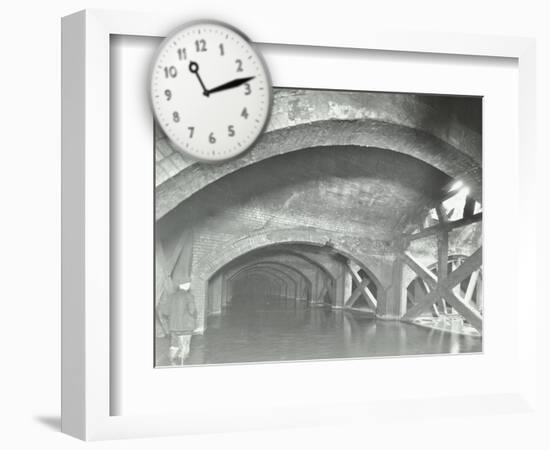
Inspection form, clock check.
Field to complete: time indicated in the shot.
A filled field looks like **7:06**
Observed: **11:13**
